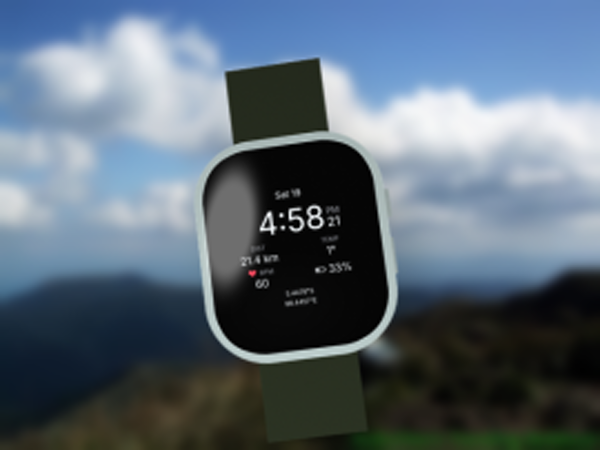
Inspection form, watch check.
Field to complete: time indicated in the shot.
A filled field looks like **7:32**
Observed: **4:58**
